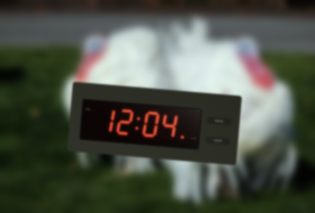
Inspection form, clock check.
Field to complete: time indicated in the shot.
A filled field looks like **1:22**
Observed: **12:04**
